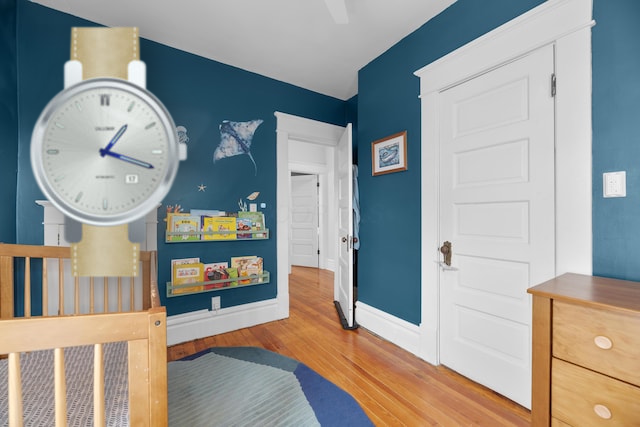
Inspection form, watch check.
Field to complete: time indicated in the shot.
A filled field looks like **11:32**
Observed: **1:18**
